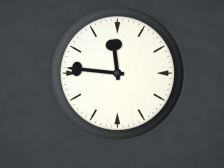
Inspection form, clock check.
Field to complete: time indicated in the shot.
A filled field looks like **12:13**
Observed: **11:46**
